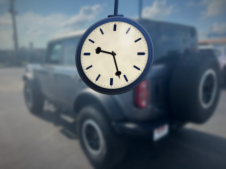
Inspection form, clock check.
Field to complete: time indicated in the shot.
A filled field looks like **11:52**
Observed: **9:27**
